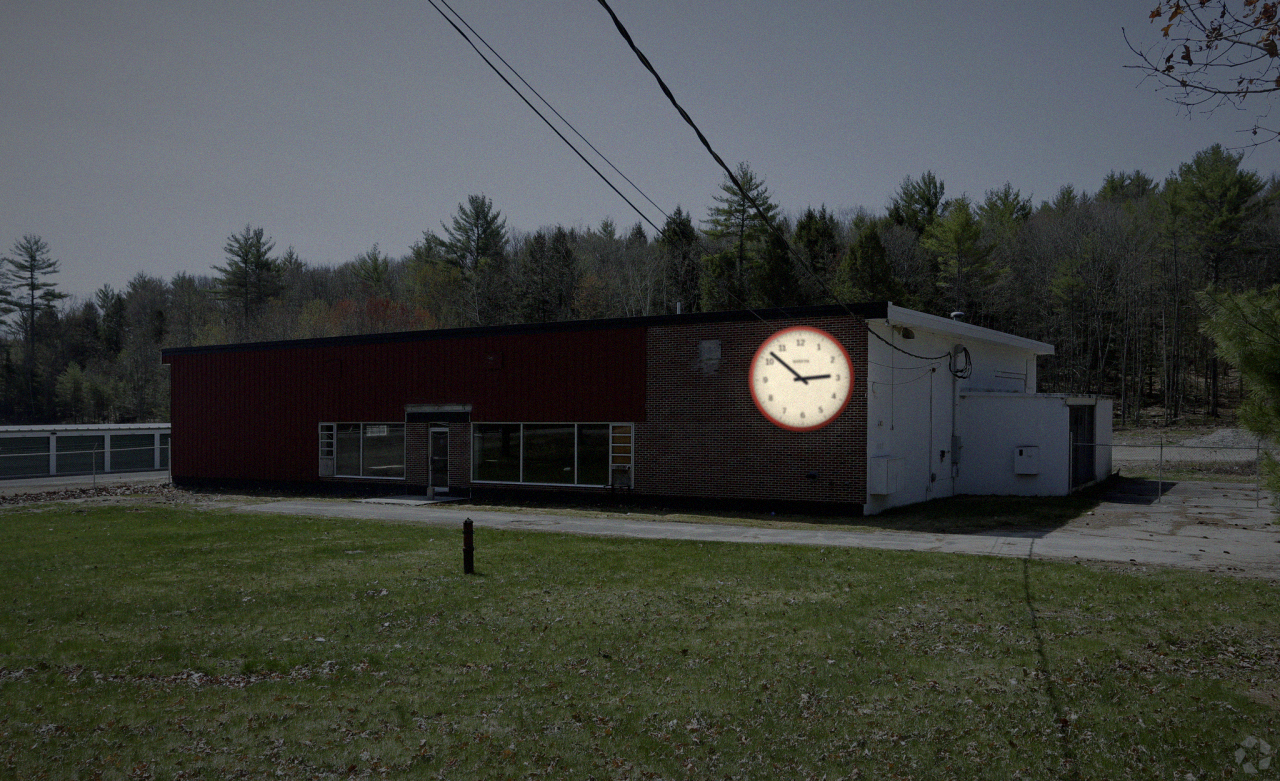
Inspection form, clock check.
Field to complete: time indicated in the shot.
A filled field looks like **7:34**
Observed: **2:52**
